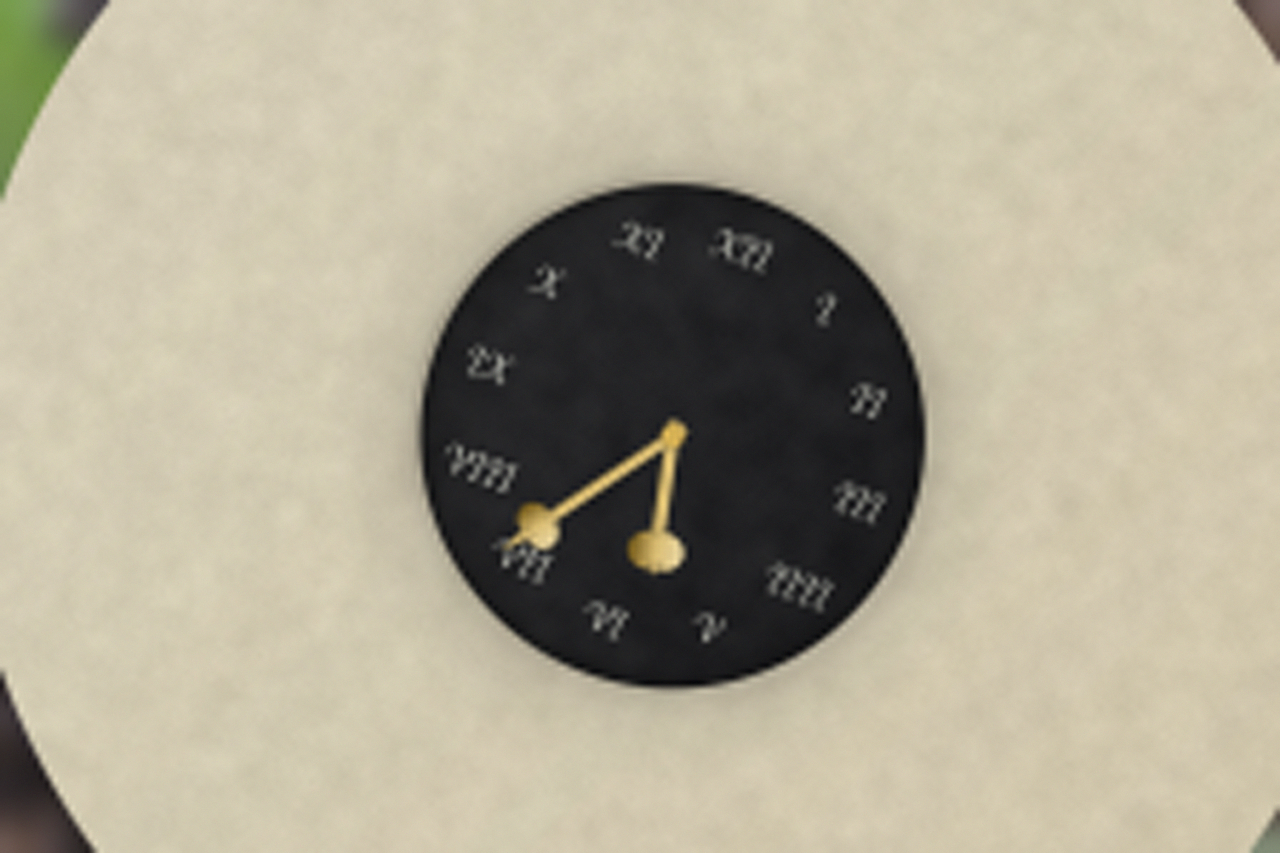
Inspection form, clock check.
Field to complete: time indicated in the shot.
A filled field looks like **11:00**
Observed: **5:36**
